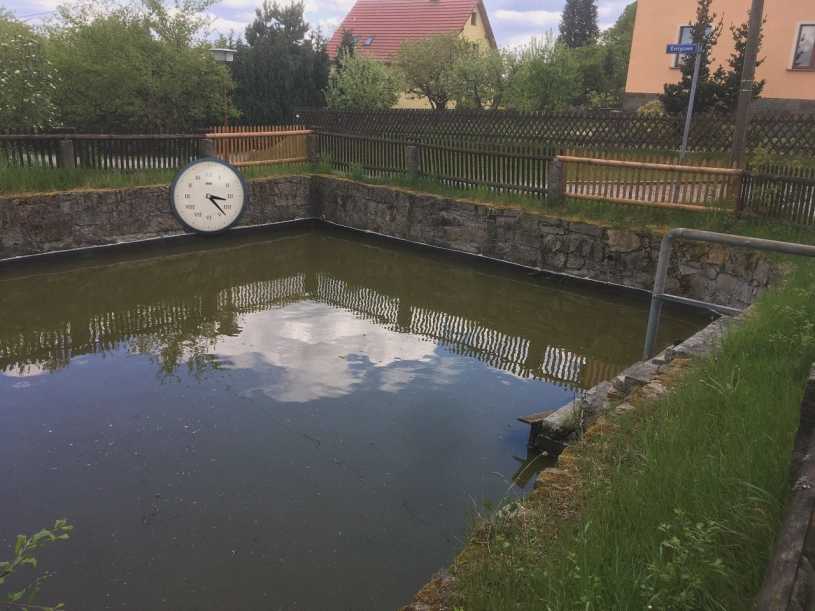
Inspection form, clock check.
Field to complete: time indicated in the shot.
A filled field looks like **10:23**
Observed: **3:23**
